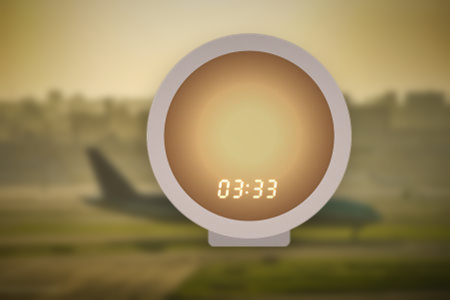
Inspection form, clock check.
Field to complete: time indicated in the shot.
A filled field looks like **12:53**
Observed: **3:33**
